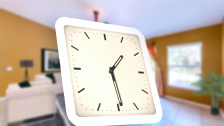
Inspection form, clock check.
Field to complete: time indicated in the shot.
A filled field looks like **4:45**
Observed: **1:29**
